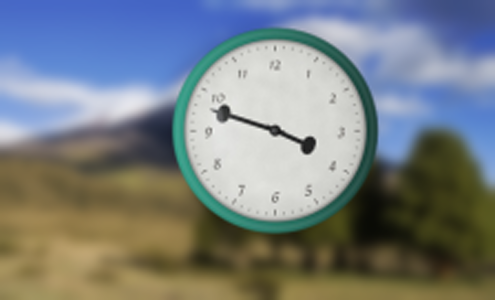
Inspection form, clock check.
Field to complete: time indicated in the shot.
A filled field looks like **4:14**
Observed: **3:48**
